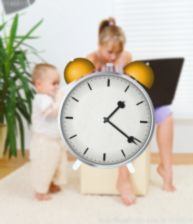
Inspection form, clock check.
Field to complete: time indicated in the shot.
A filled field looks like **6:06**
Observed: **1:21**
